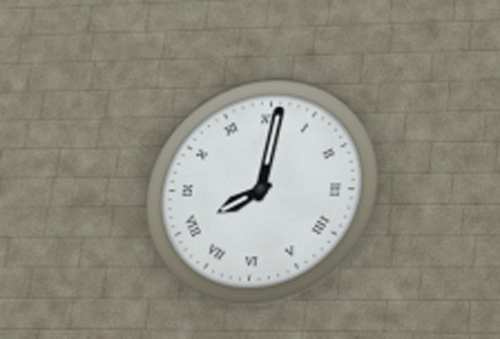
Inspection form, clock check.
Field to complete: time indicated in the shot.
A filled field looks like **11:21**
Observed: **8:01**
